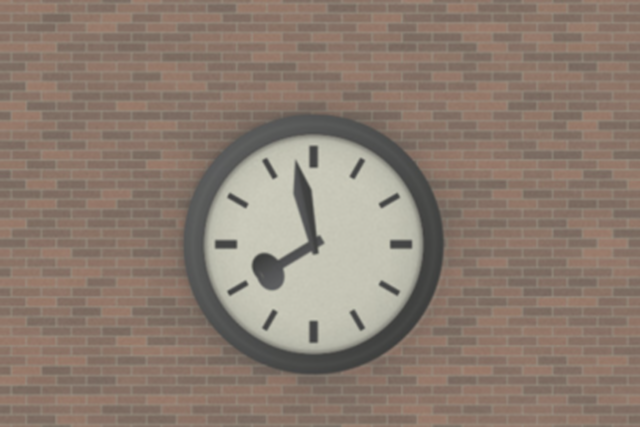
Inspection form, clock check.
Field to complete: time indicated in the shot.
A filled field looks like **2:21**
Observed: **7:58**
